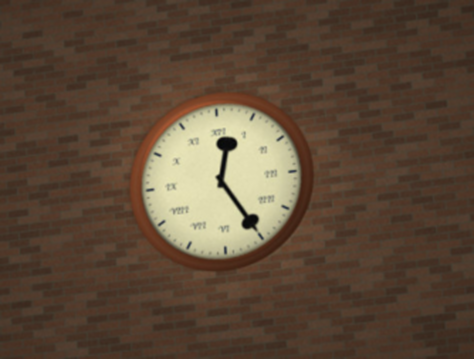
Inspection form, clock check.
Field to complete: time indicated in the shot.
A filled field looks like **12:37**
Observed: **12:25**
